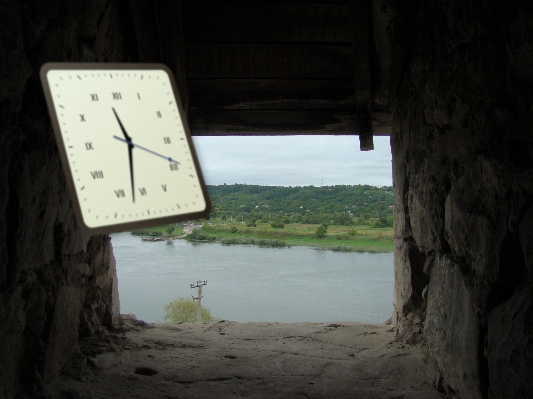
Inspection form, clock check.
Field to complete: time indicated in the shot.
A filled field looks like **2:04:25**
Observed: **11:32:19**
